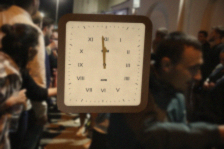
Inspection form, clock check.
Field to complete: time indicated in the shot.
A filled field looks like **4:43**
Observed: **11:59**
